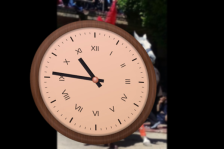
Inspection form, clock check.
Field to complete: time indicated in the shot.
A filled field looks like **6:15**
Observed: **10:46**
